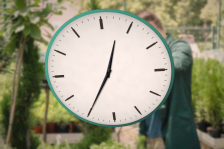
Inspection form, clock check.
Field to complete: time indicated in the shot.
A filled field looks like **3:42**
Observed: **12:35**
